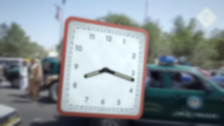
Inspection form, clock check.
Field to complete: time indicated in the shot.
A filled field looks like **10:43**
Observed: **8:17**
